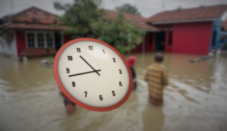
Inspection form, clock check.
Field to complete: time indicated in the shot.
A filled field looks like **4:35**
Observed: **10:43**
